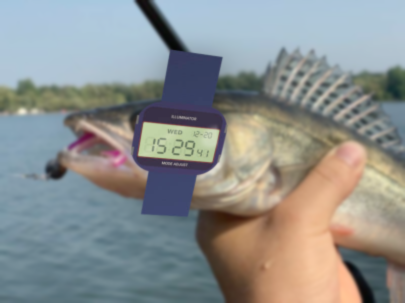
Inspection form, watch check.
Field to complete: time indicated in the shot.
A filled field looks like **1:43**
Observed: **15:29**
